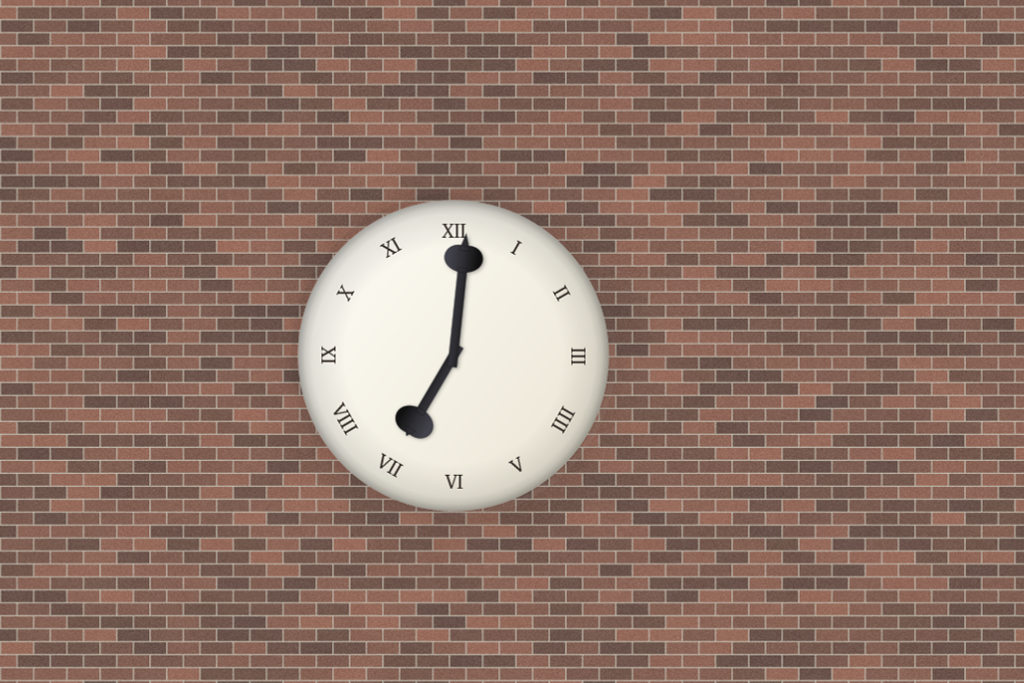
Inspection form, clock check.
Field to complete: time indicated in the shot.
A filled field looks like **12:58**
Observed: **7:01**
